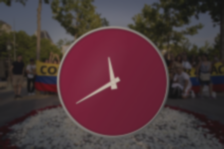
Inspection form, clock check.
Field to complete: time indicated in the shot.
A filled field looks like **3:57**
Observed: **11:40**
